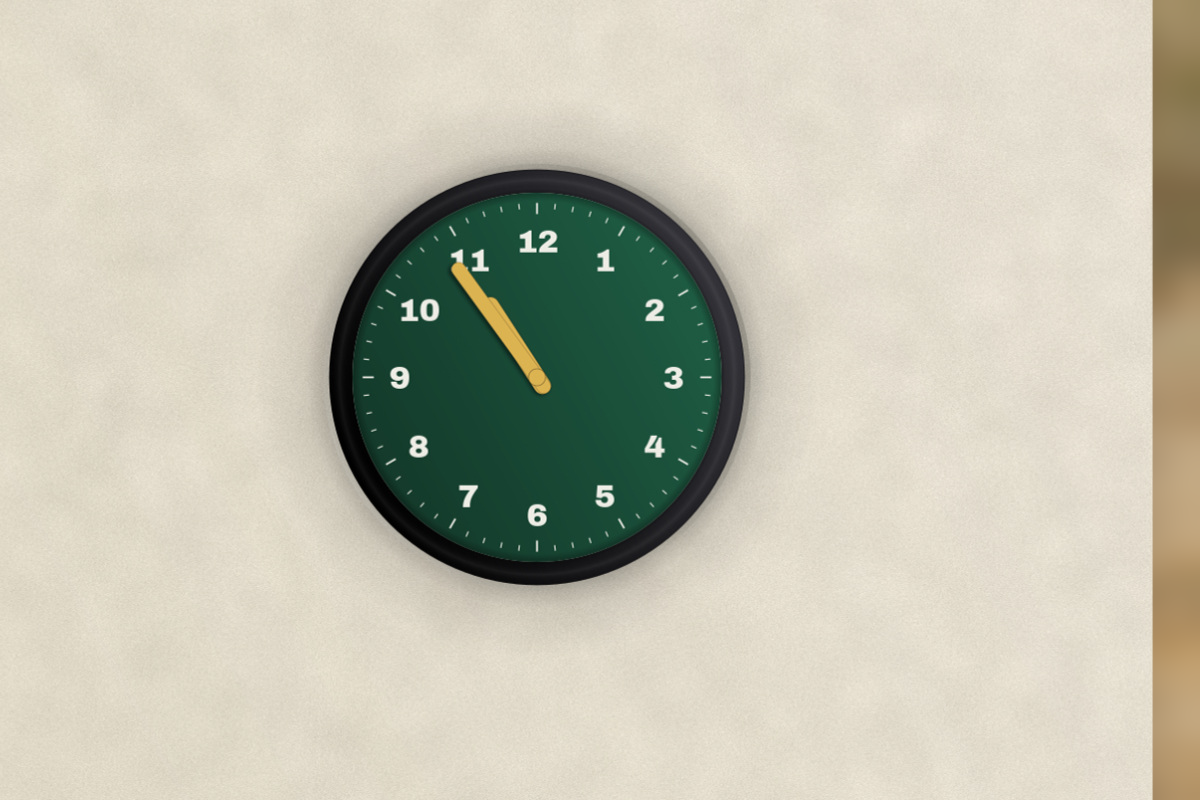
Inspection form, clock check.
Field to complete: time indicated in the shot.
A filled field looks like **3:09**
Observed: **10:54**
